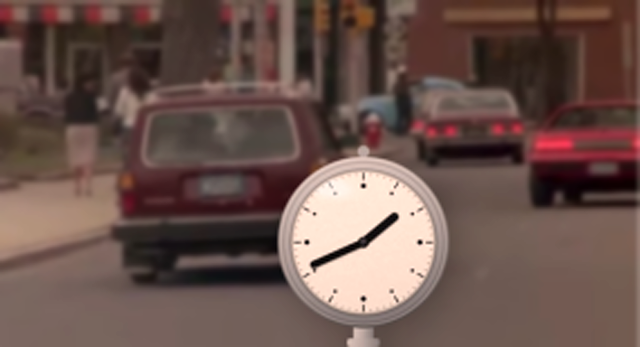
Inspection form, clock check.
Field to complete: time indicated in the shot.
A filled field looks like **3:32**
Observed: **1:41**
